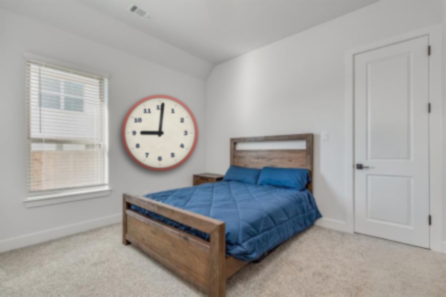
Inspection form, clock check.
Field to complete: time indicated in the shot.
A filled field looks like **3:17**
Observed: **9:01**
